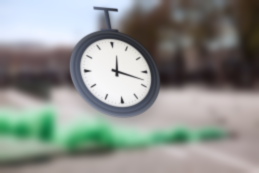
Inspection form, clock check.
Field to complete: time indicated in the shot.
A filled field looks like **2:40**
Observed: **12:18**
